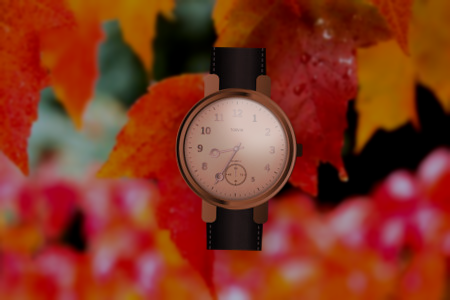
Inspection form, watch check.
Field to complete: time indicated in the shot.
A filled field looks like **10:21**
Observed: **8:35**
